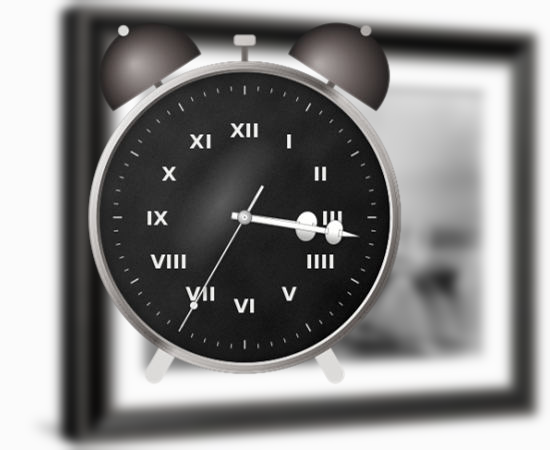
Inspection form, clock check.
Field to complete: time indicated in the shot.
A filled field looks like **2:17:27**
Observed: **3:16:35**
